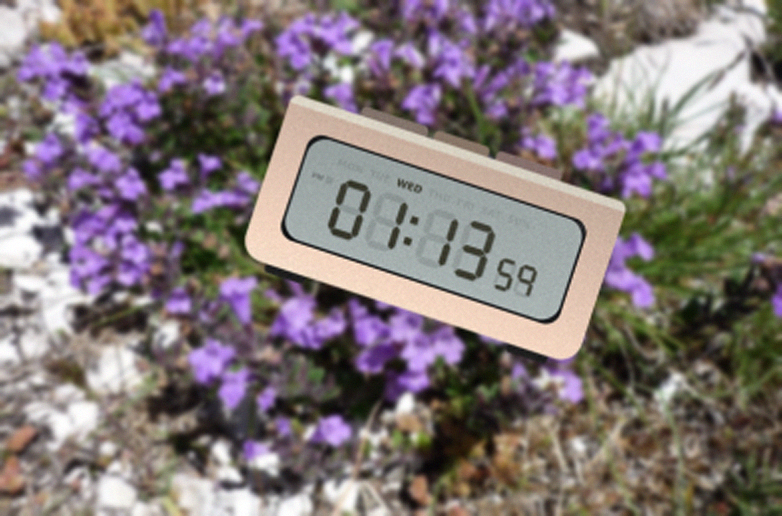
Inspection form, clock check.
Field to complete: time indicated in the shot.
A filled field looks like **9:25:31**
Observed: **1:13:59**
